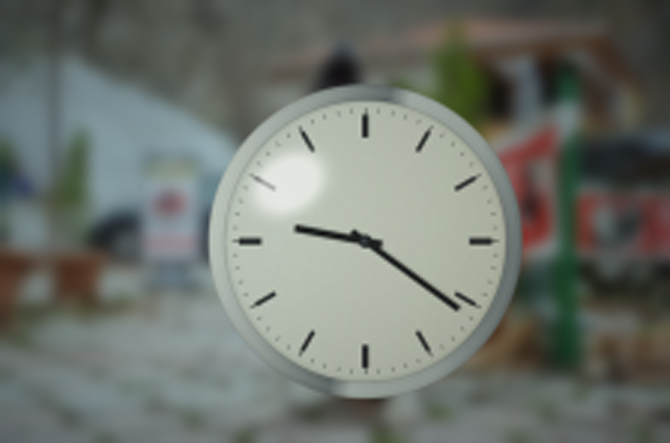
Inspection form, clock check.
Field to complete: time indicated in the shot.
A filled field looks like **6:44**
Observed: **9:21**
